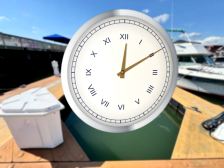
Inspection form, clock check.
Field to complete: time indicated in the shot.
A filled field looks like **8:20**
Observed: **12:10**
